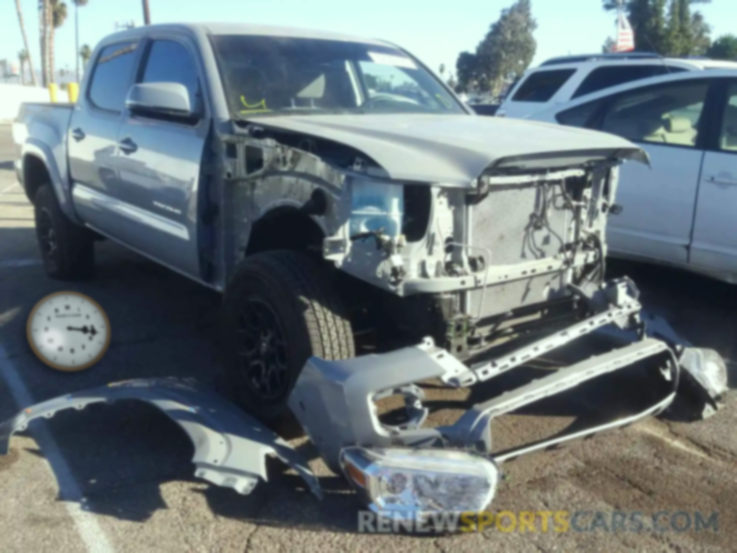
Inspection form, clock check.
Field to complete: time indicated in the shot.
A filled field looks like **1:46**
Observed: **3:17**
